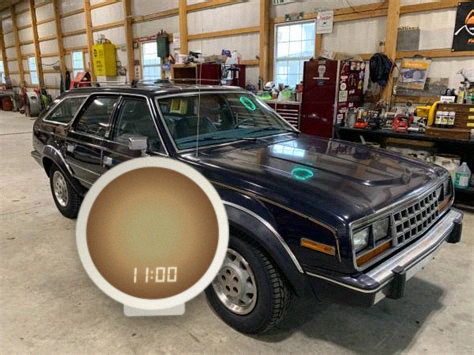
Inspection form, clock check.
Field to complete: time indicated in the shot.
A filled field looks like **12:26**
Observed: **11:00**
